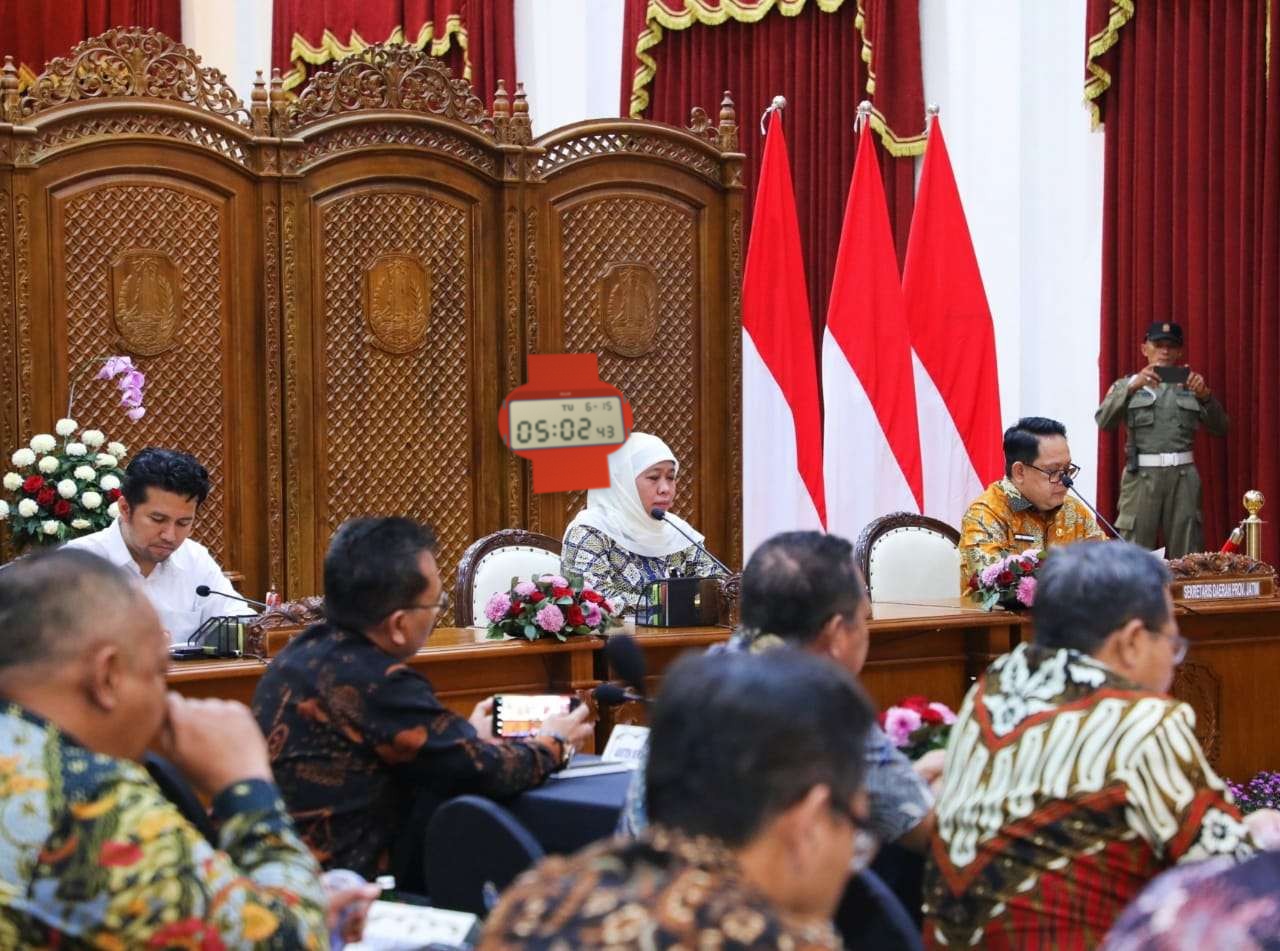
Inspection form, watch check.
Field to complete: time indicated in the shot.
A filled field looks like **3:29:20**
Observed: **5:02:43**
